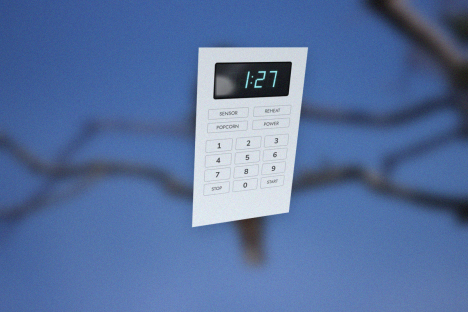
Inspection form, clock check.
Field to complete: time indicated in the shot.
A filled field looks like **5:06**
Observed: **1:27**
